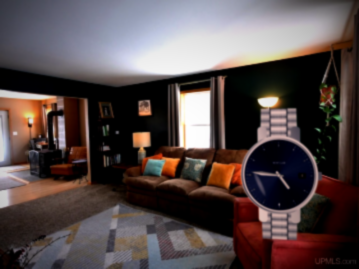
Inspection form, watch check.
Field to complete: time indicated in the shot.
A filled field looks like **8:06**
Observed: **4:46**
